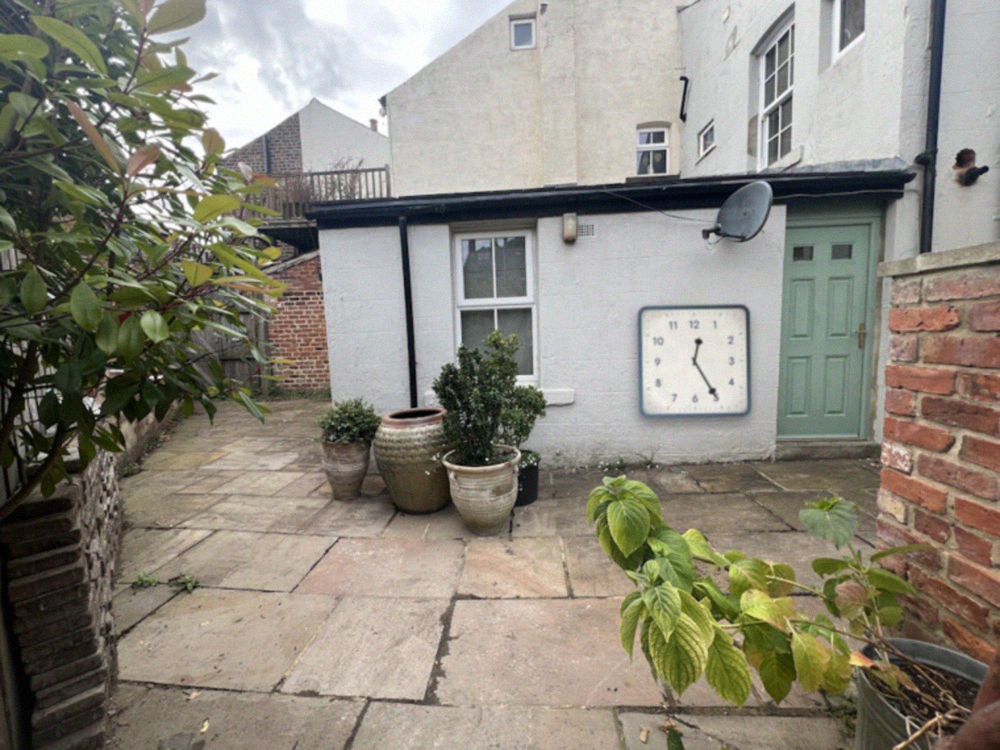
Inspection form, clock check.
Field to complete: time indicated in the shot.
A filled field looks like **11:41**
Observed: **12:25**
